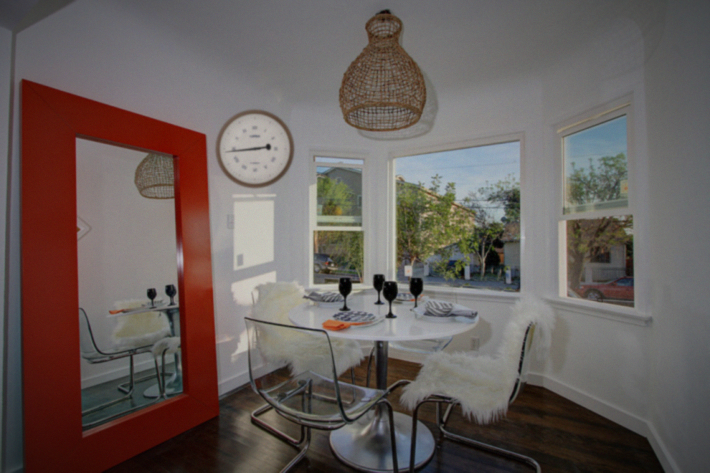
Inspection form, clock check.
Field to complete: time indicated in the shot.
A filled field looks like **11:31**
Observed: **2:44**
